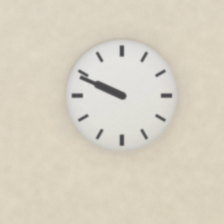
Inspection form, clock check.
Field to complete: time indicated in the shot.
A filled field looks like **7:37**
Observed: **9:49**
